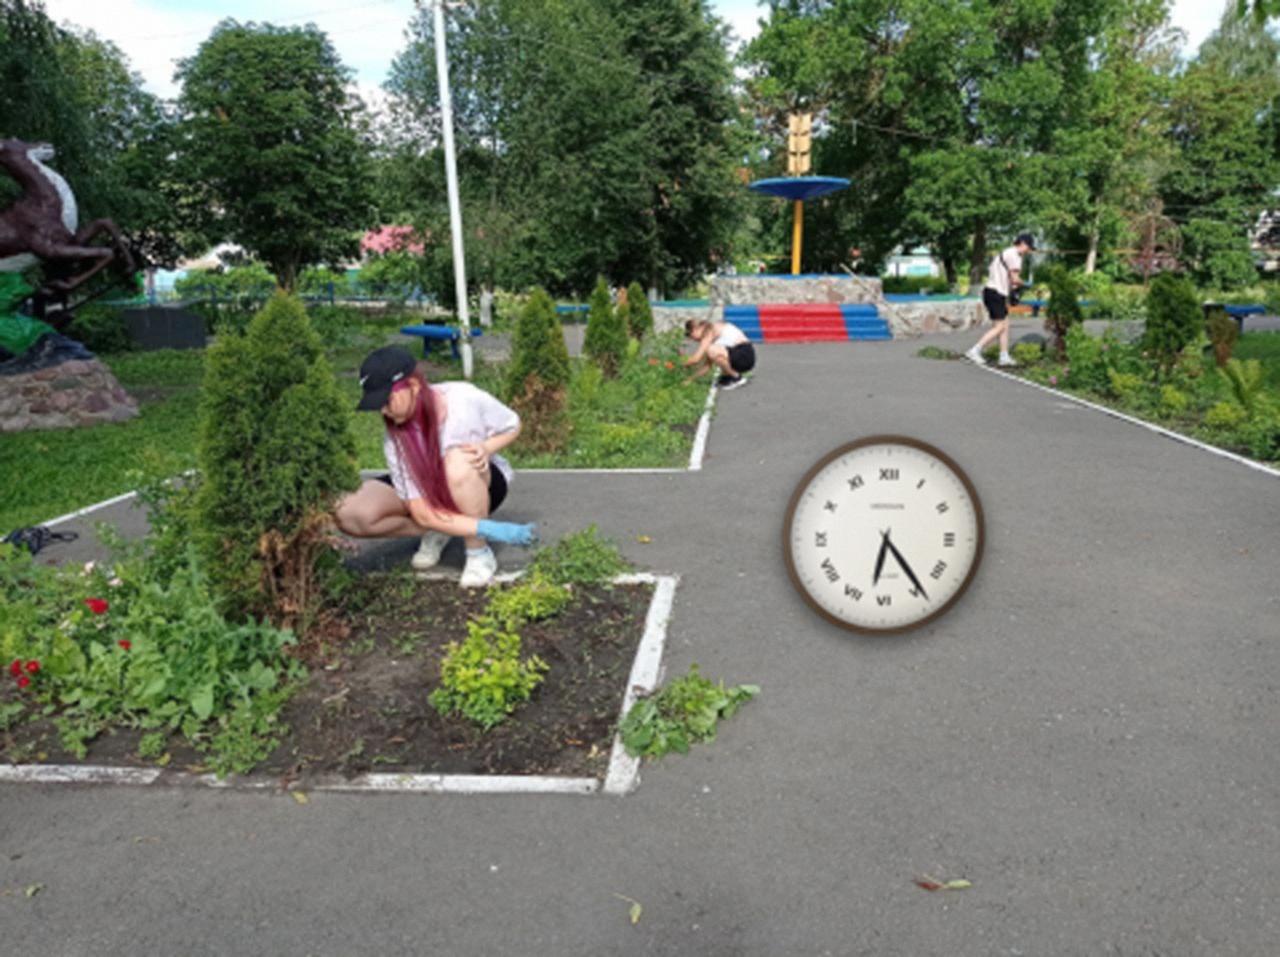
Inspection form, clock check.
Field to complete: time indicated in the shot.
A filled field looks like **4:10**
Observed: **6:24**
